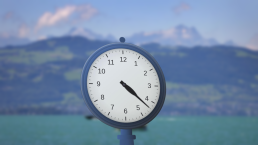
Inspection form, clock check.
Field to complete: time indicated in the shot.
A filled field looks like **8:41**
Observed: **4:22**
